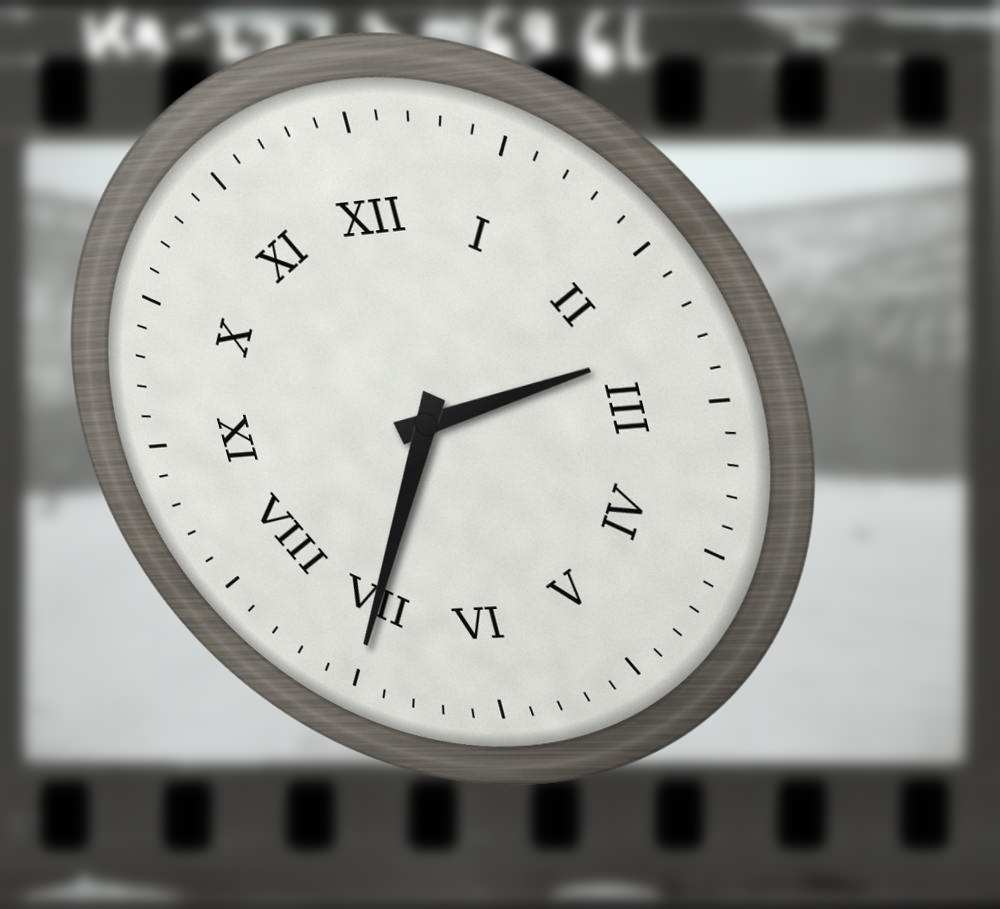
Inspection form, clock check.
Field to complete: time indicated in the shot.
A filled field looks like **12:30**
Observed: **2:35**
